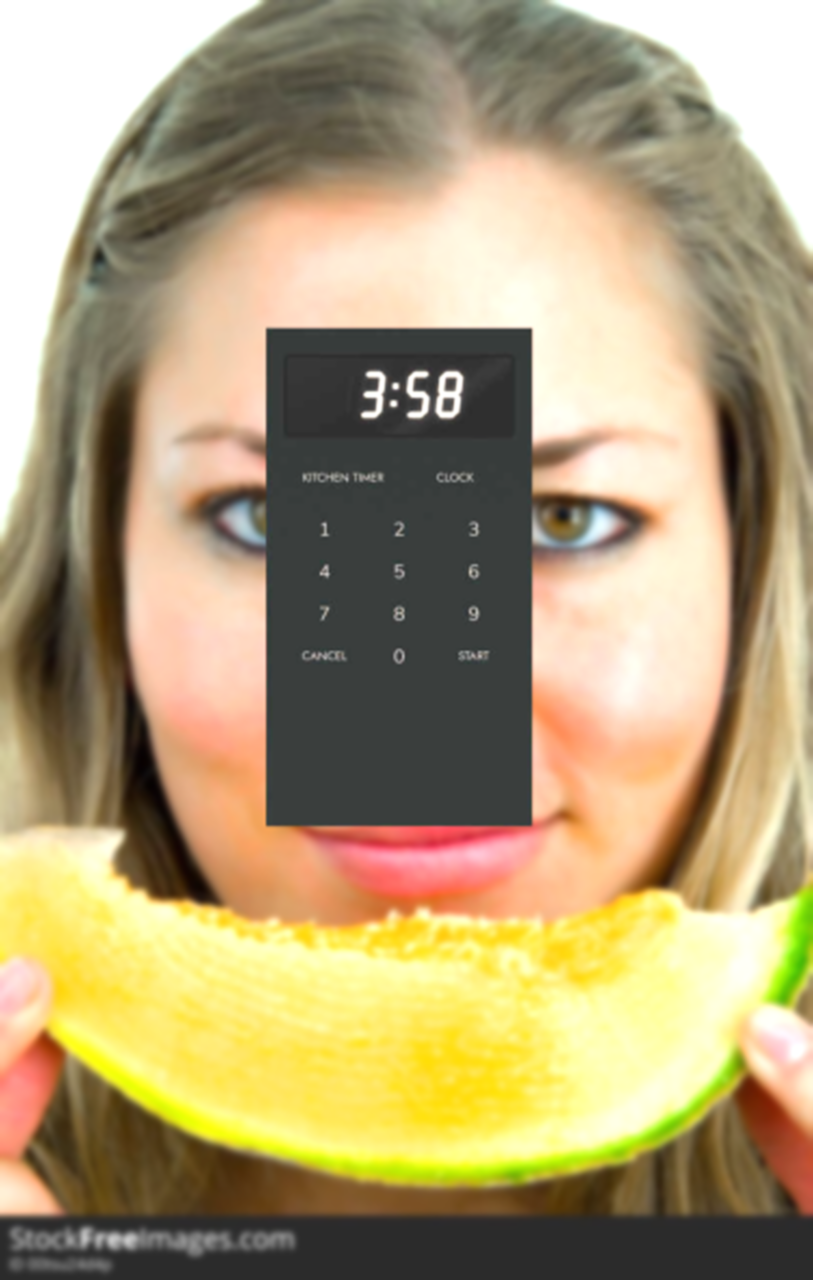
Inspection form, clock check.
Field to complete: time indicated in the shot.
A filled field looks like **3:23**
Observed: **3:58**
